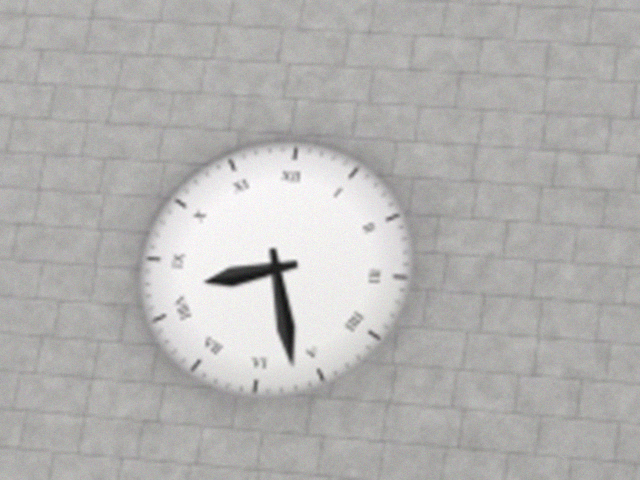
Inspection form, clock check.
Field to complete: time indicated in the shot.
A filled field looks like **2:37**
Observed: **8:27**
